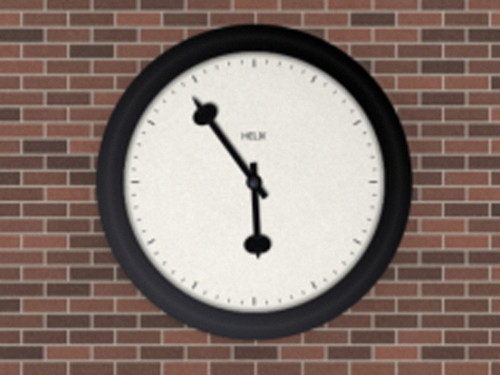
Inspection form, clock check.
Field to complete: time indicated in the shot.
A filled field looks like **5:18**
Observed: **5:54**
